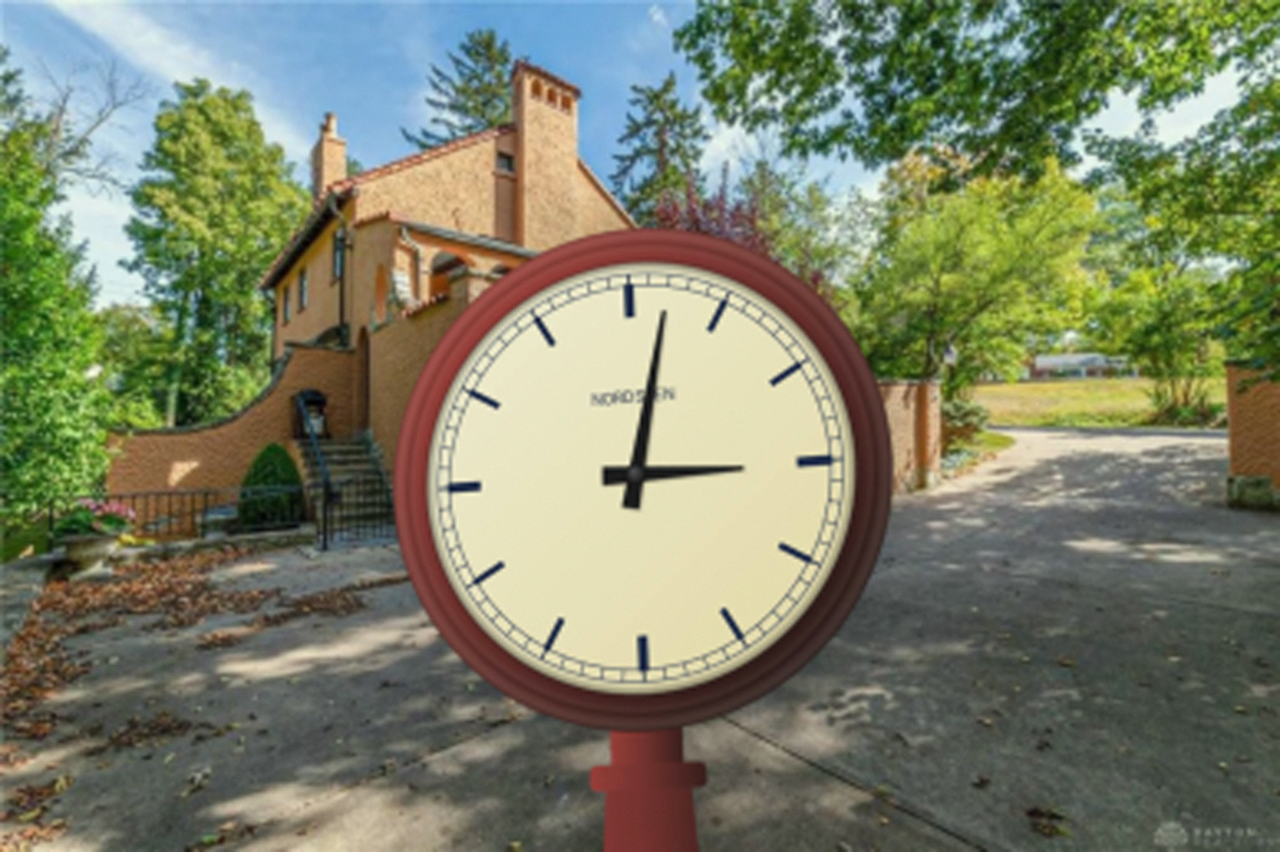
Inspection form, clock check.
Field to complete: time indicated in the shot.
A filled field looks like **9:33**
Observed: **3:02**
